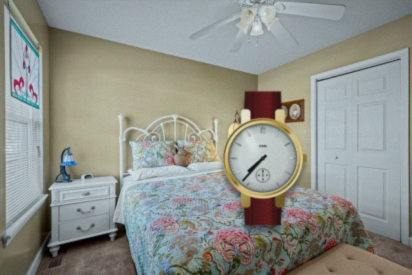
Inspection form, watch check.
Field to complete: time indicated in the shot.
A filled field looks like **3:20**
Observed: **7:37**
